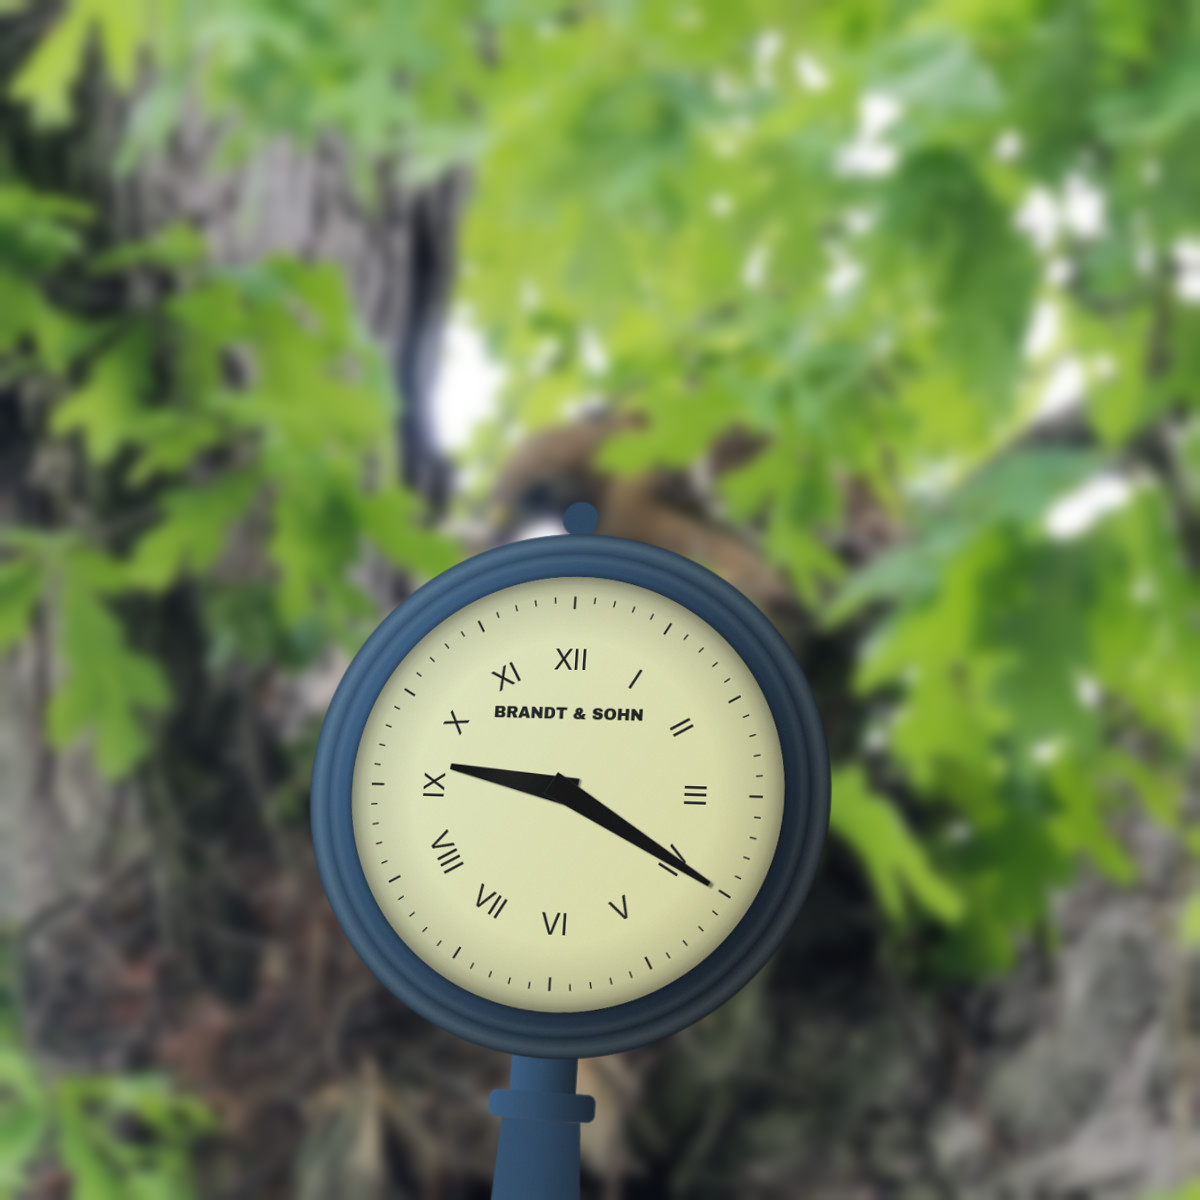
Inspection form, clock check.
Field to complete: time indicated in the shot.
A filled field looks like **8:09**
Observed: **9:20**
